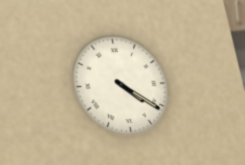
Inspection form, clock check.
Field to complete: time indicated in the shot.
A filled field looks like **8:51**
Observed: **4:21**
